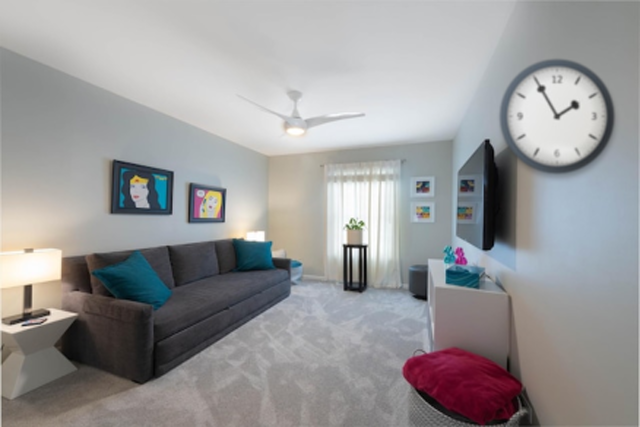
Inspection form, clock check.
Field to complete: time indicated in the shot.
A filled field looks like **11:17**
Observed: **1:55**
